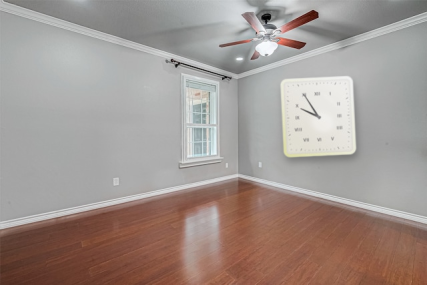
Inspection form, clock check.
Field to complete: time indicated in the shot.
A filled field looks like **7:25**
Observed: **9:55**
